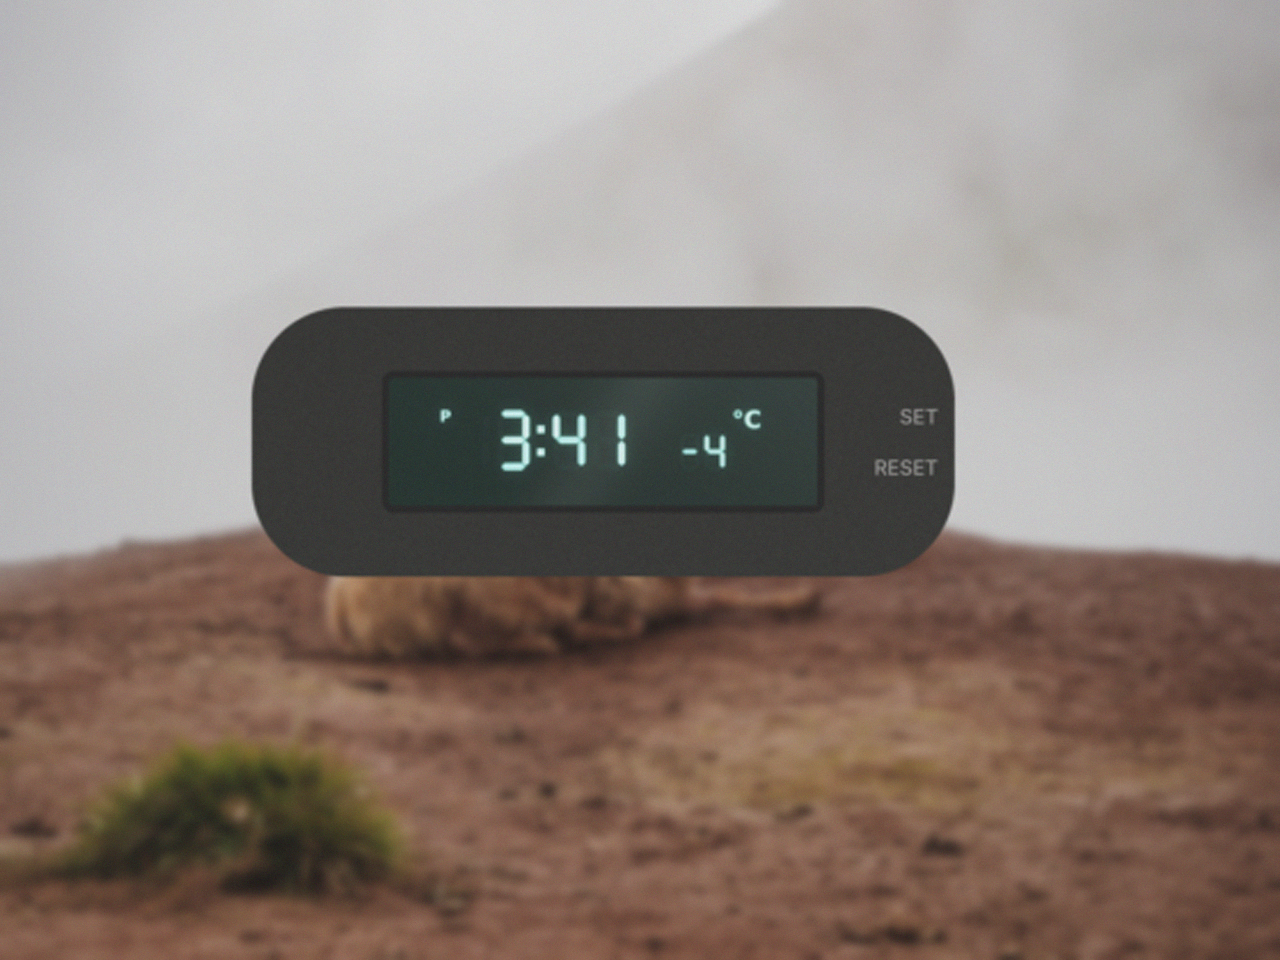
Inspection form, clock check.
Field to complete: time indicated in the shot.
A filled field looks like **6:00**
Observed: **3:41**
